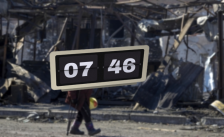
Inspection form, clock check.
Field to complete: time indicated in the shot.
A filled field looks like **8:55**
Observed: **7:46**
